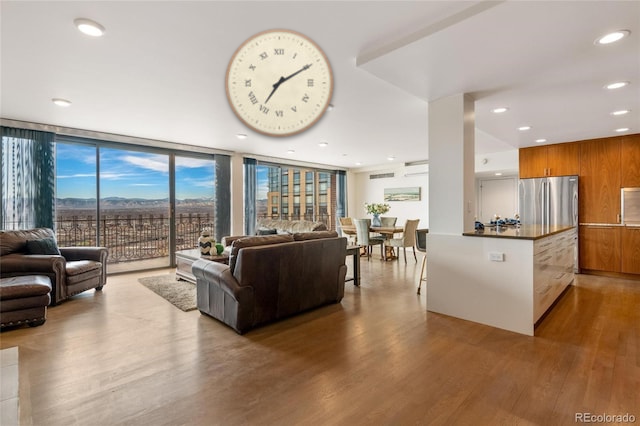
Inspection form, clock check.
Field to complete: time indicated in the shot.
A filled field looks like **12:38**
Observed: **7:10**
